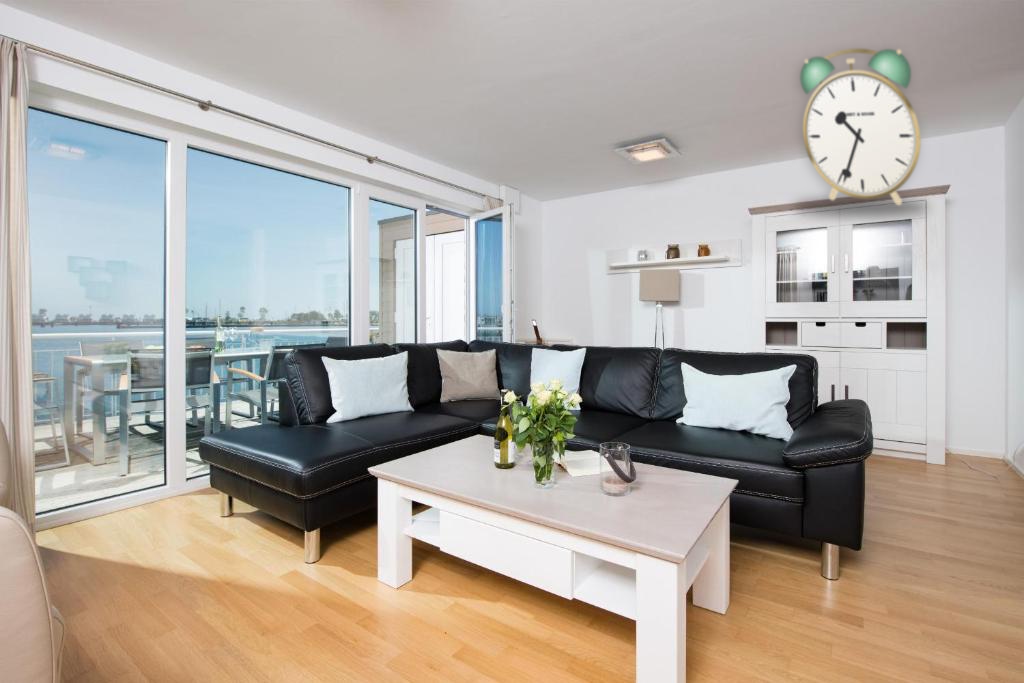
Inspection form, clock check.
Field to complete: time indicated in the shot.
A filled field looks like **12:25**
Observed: **10:34**
